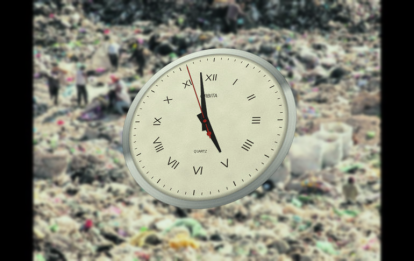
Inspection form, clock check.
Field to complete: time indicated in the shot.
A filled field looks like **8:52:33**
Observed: **4:57:56**
